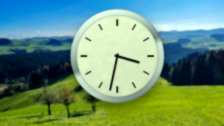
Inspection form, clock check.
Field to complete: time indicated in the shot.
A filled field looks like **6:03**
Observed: **3:32**
